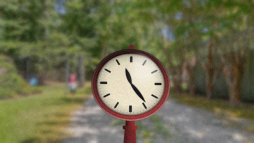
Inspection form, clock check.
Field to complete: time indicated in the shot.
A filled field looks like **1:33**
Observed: **11:24**
